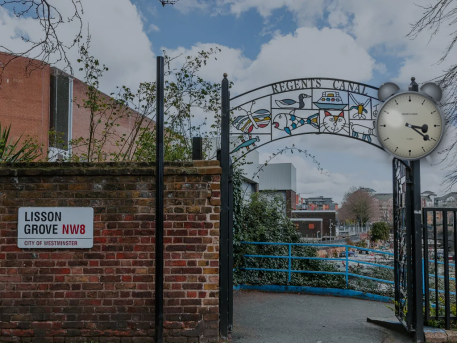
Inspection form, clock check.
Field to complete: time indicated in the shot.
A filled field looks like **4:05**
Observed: **3:21**
